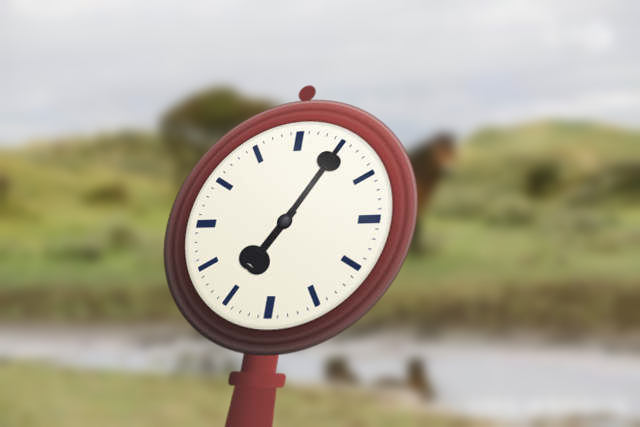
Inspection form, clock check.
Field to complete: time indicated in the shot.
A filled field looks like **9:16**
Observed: **7:05**
